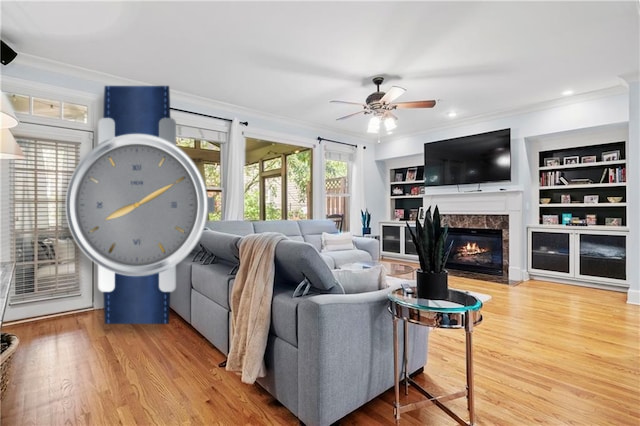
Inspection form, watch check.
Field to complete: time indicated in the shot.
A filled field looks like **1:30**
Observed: **8:10**
